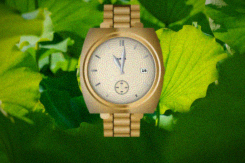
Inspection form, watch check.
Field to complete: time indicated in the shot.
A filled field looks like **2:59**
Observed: **11:01**
